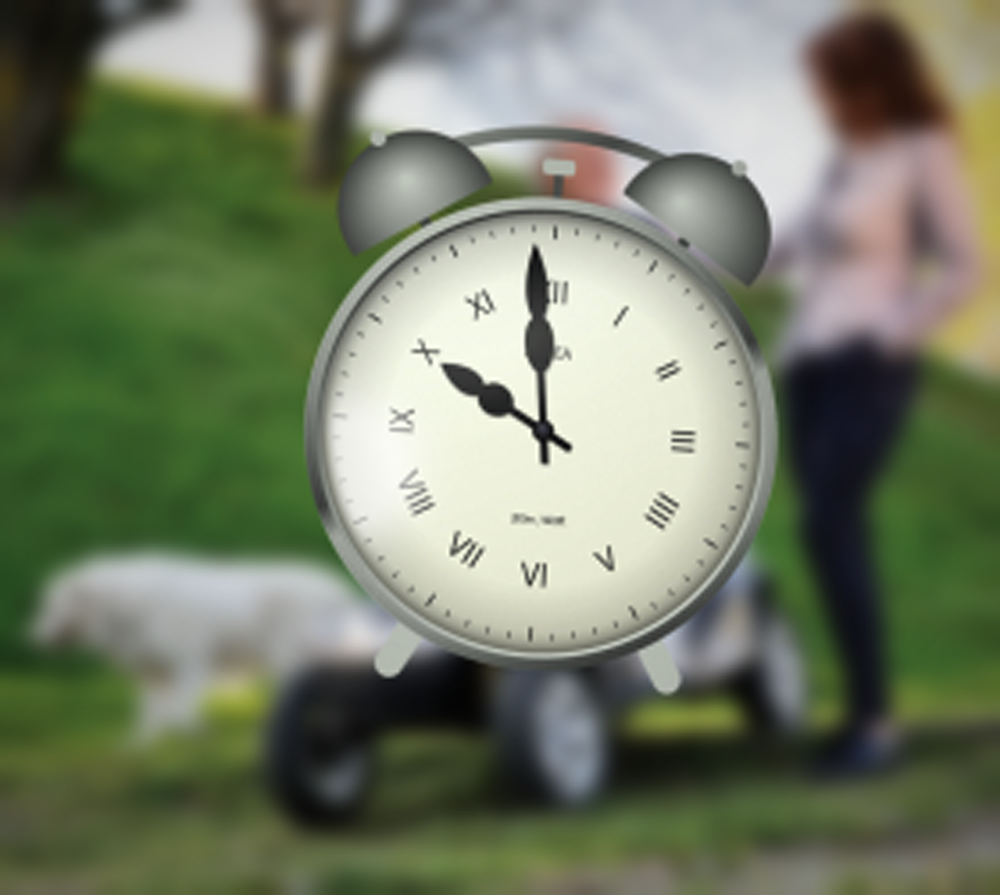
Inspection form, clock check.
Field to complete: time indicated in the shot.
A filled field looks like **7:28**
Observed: **9:59**
